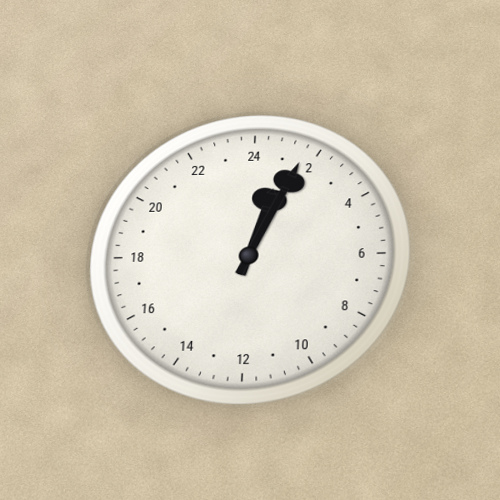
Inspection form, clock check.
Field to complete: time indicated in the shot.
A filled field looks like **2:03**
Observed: **1:04**
